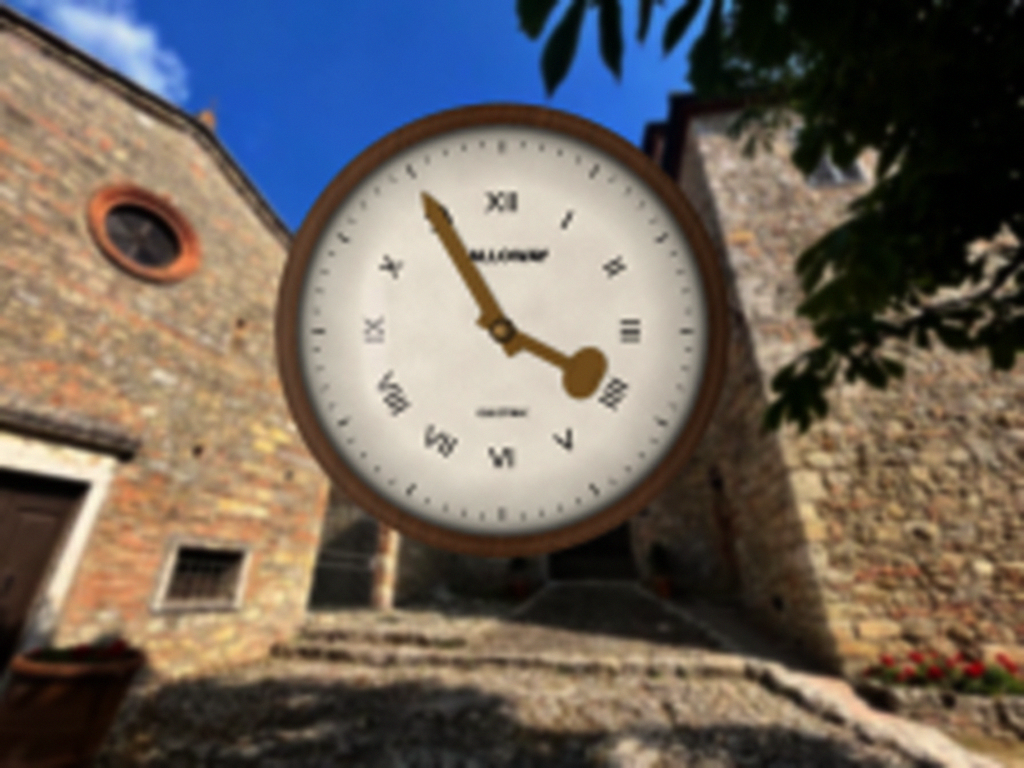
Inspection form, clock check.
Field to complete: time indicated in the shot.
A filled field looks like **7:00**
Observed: **3:55**
